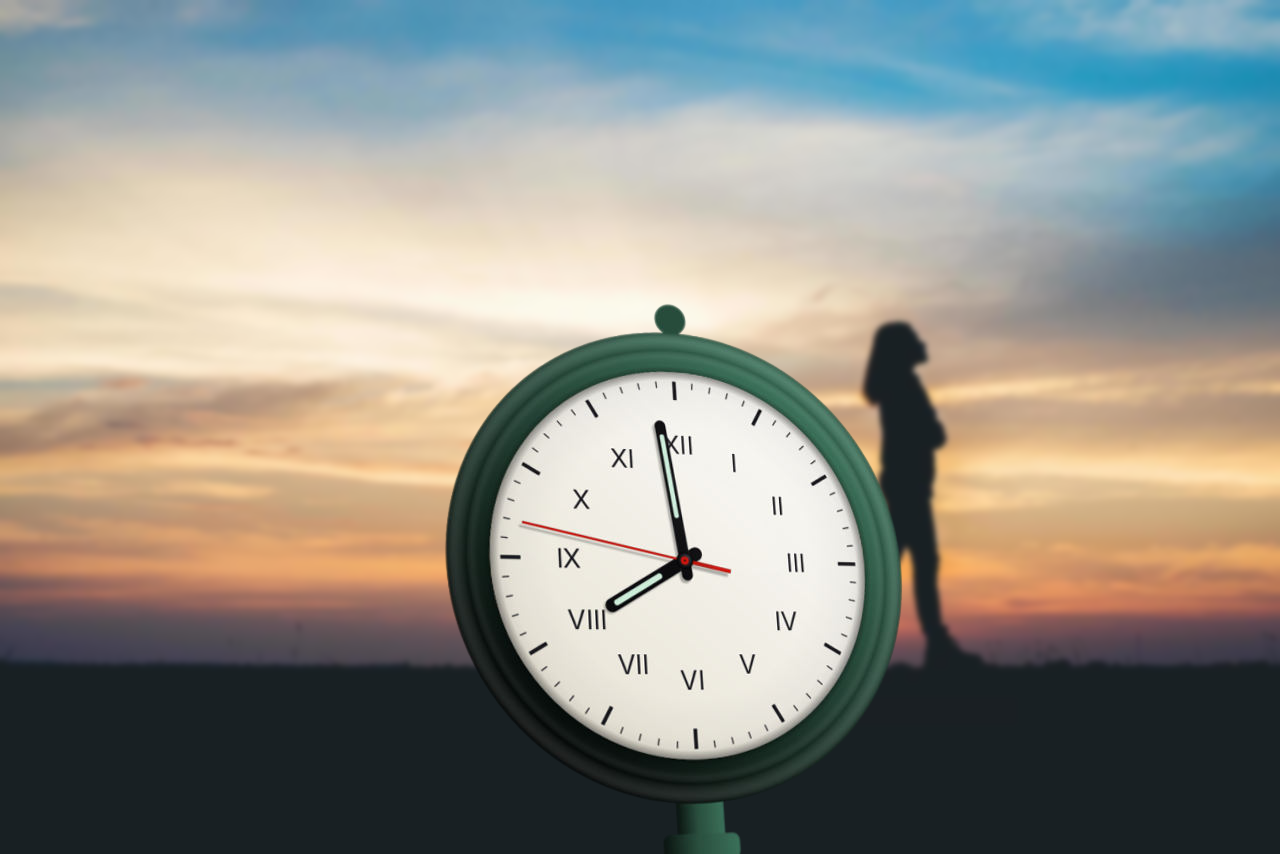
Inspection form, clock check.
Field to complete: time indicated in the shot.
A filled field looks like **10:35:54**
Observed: **7:58:47**
